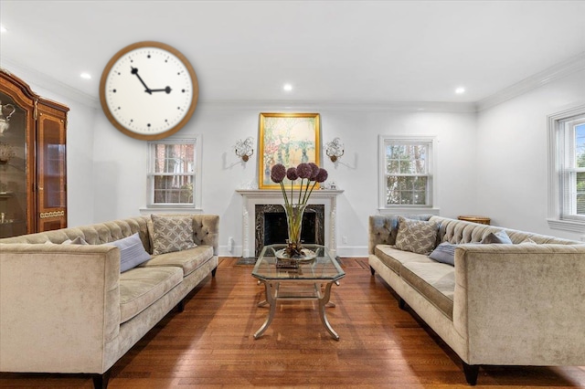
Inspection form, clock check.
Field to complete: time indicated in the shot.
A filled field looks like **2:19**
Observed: **2:54**
